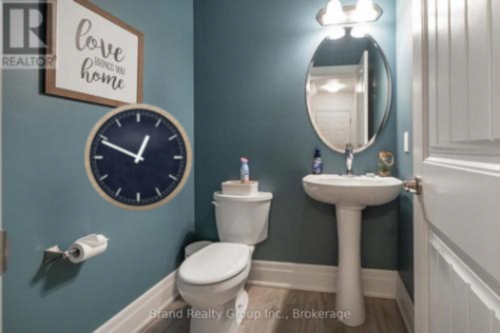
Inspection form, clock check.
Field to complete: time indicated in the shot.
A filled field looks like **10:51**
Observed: **12:49**
